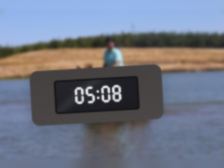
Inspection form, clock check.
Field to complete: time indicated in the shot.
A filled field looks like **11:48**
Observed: **5:08**
